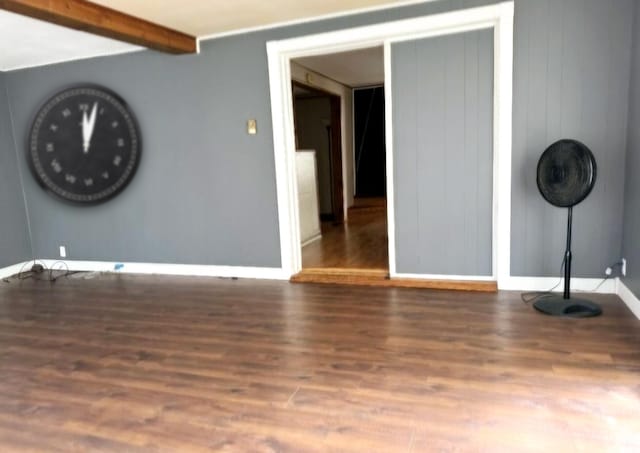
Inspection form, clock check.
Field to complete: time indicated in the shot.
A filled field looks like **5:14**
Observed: **12:03**
